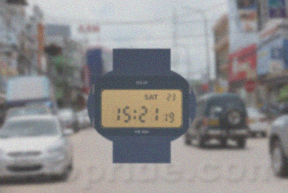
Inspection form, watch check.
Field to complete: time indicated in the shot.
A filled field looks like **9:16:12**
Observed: **15:21:19**
